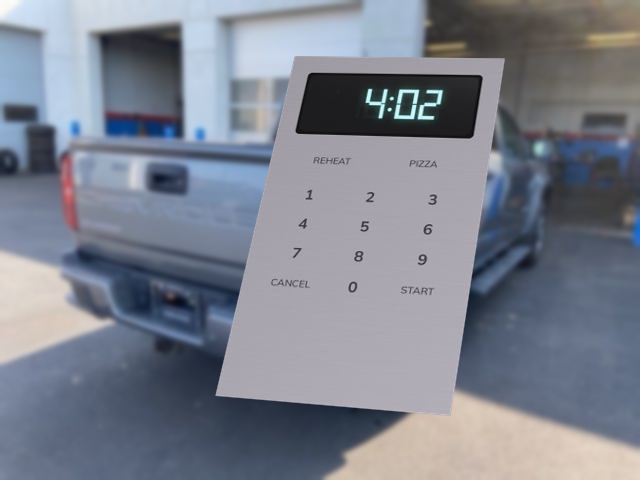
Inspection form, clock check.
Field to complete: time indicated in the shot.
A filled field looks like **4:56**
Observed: **4:02**
